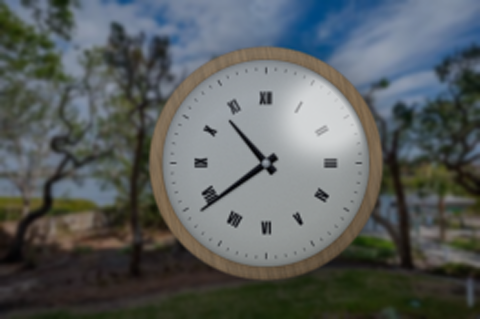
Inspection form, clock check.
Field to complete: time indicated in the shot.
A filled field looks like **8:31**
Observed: **10:39**
